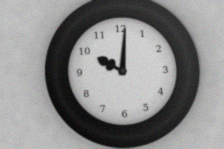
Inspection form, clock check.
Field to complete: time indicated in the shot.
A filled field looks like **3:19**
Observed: **10:01**
